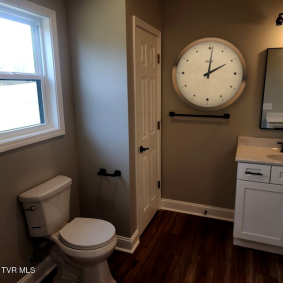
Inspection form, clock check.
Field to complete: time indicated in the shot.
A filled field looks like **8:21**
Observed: **2:01**
